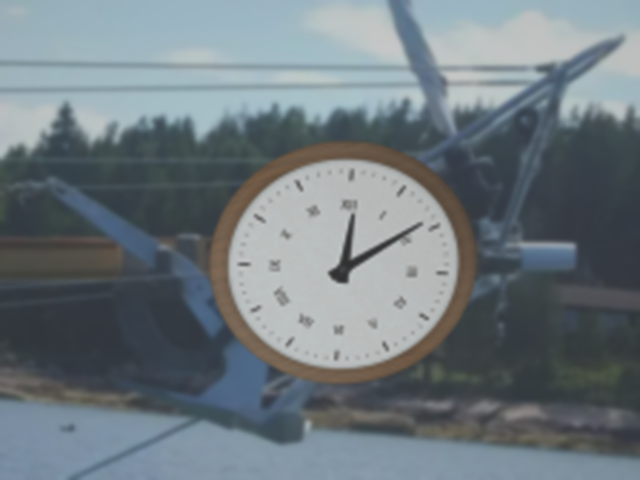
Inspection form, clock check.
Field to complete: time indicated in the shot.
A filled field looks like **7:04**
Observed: **12:09**
